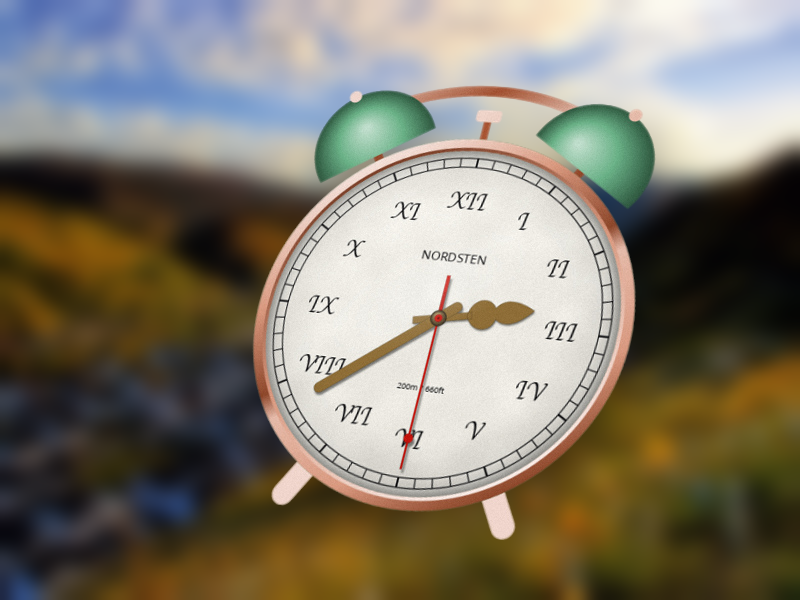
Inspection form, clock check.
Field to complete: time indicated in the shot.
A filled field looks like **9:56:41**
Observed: **2:38:30**
